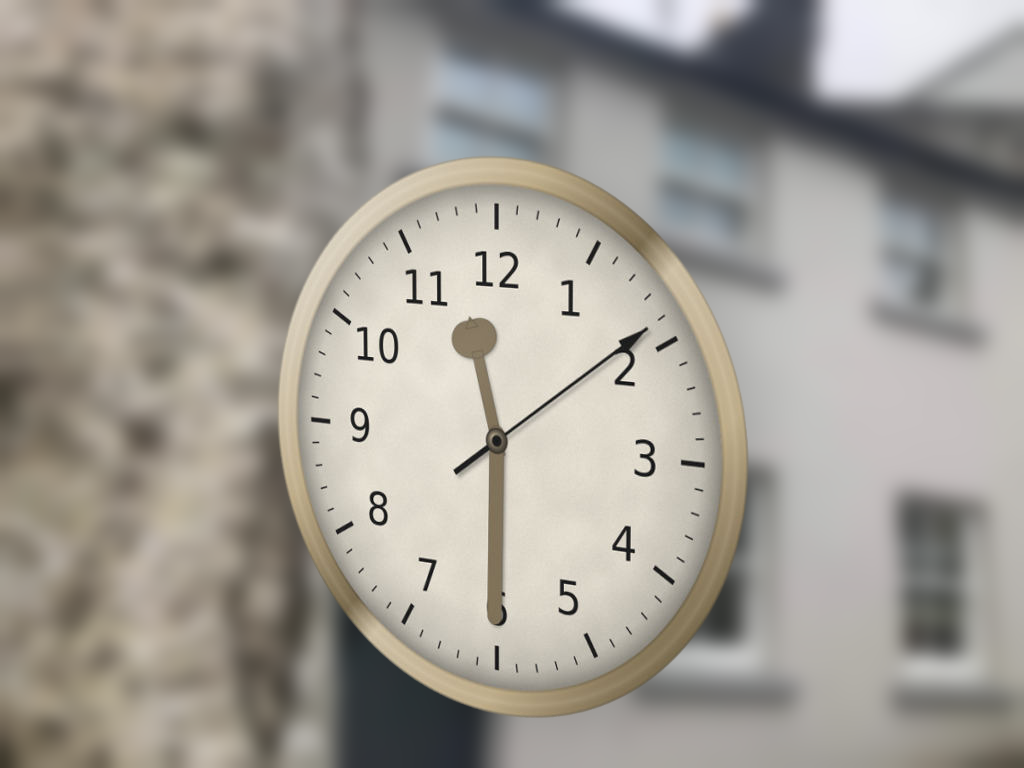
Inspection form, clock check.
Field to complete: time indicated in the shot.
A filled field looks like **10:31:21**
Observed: **11:30:09**
